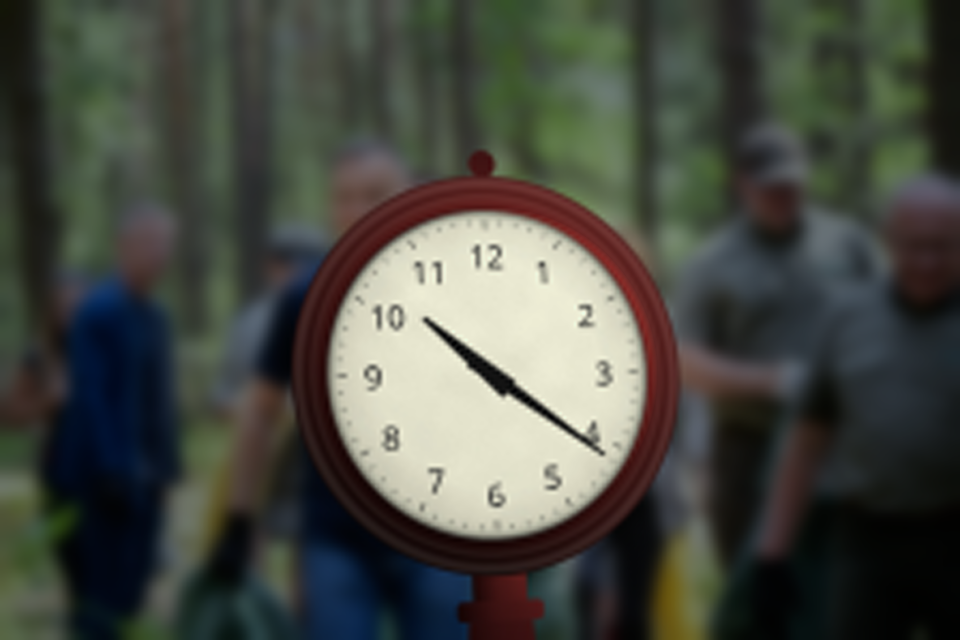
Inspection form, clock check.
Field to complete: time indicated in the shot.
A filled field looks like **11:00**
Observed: **10:21**
